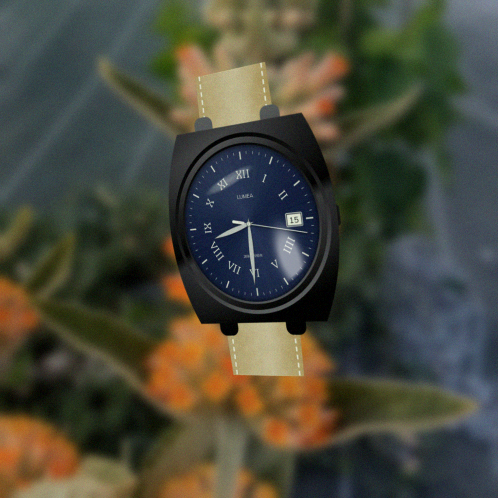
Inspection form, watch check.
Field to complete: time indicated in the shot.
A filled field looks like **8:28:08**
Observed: **8:30:17**
